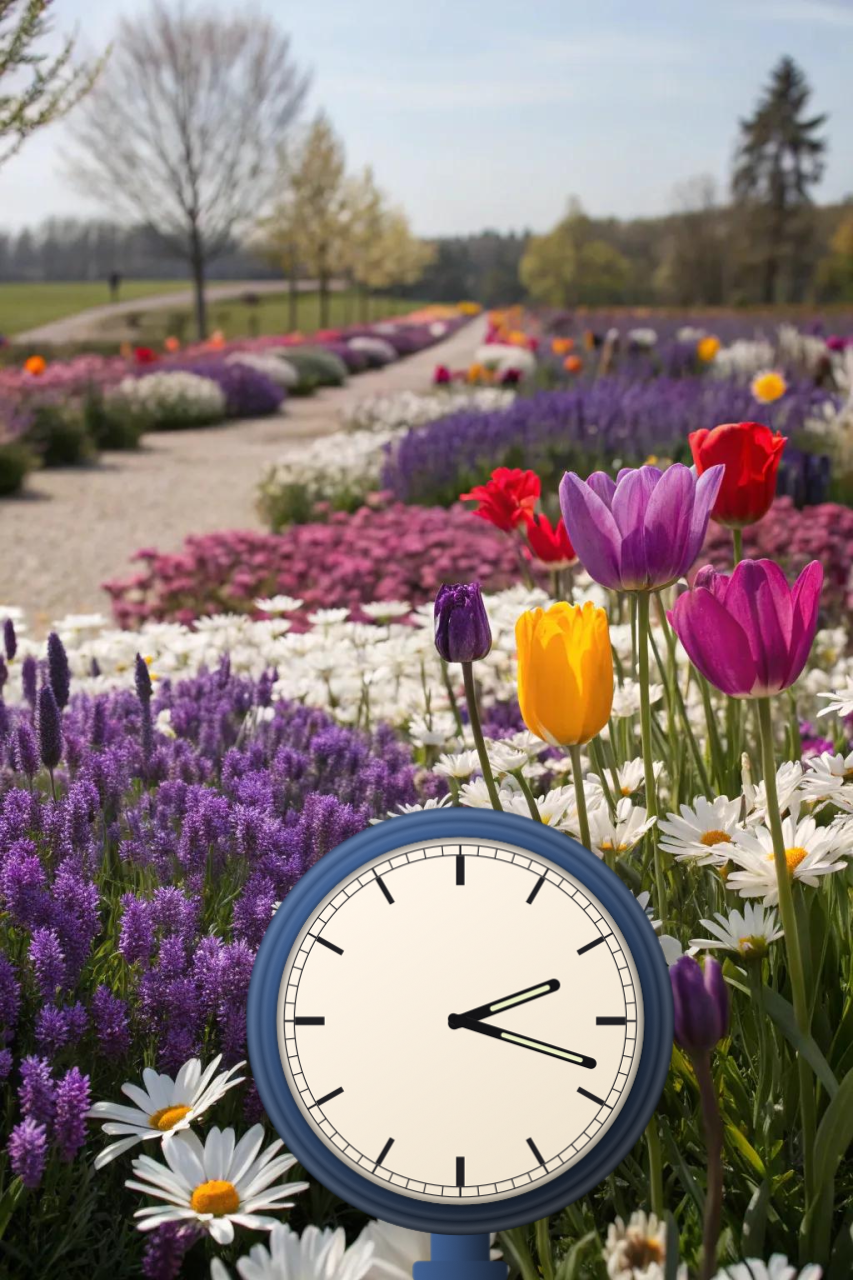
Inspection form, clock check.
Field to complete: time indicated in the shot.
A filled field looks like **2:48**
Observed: **2:18**
